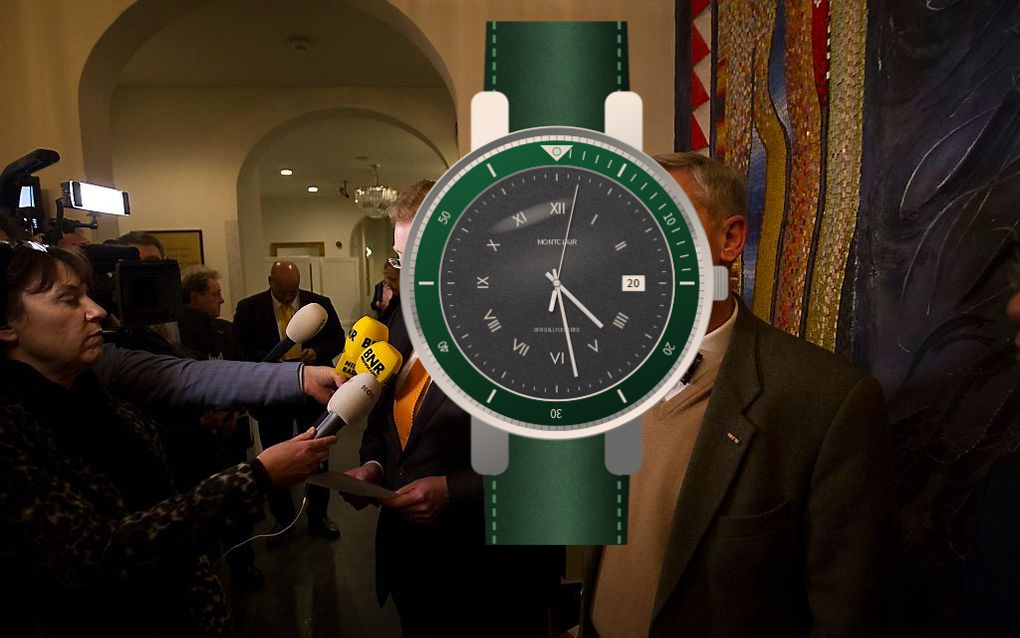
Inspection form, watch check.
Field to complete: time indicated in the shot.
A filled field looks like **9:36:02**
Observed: **4:28:02**
